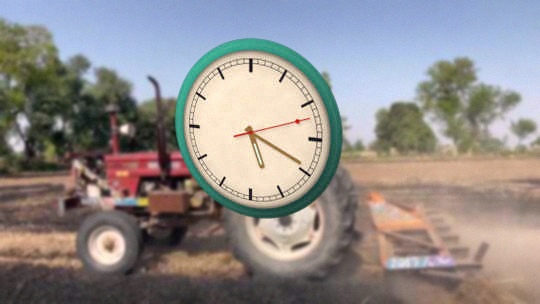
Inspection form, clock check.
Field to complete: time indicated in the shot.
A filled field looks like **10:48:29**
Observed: **5:19:12**
